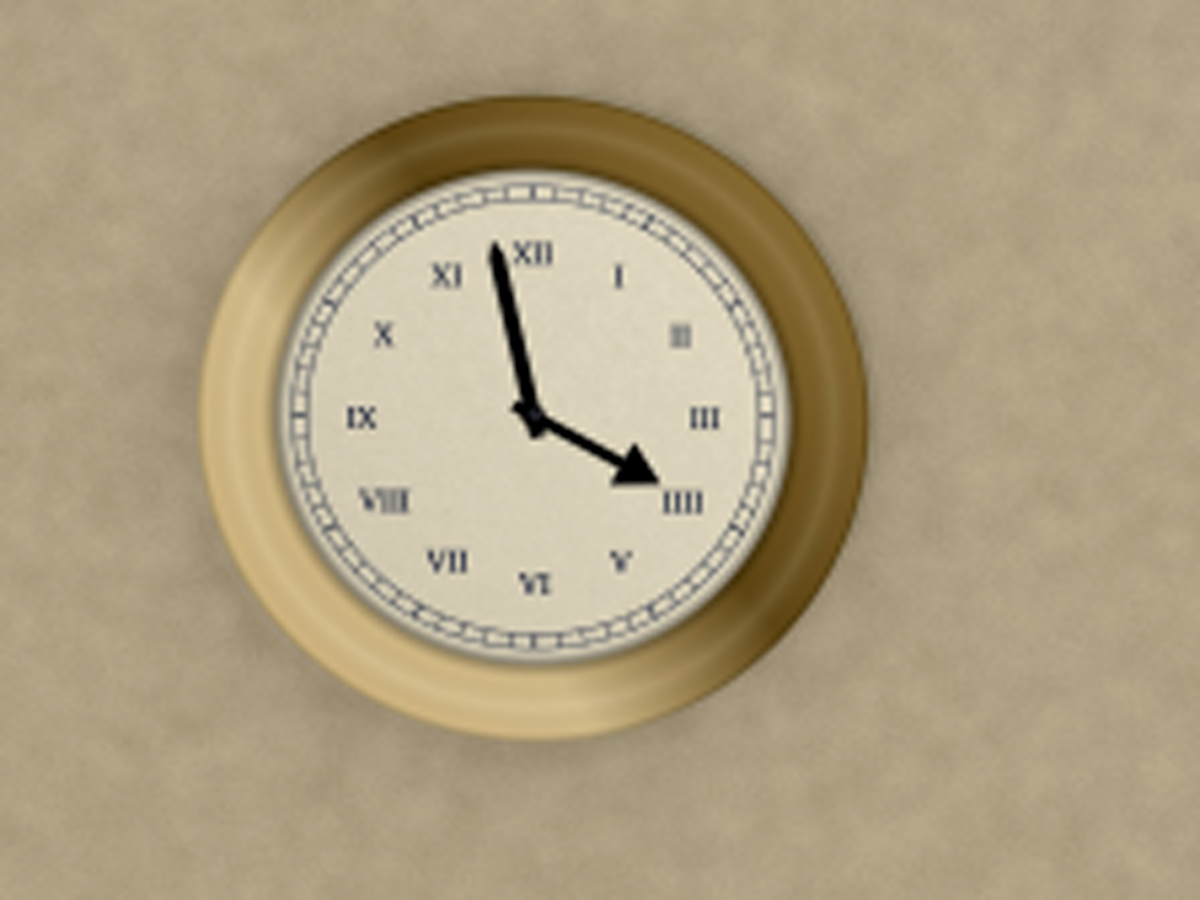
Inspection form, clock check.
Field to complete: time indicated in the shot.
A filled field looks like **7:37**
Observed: **3:58**
